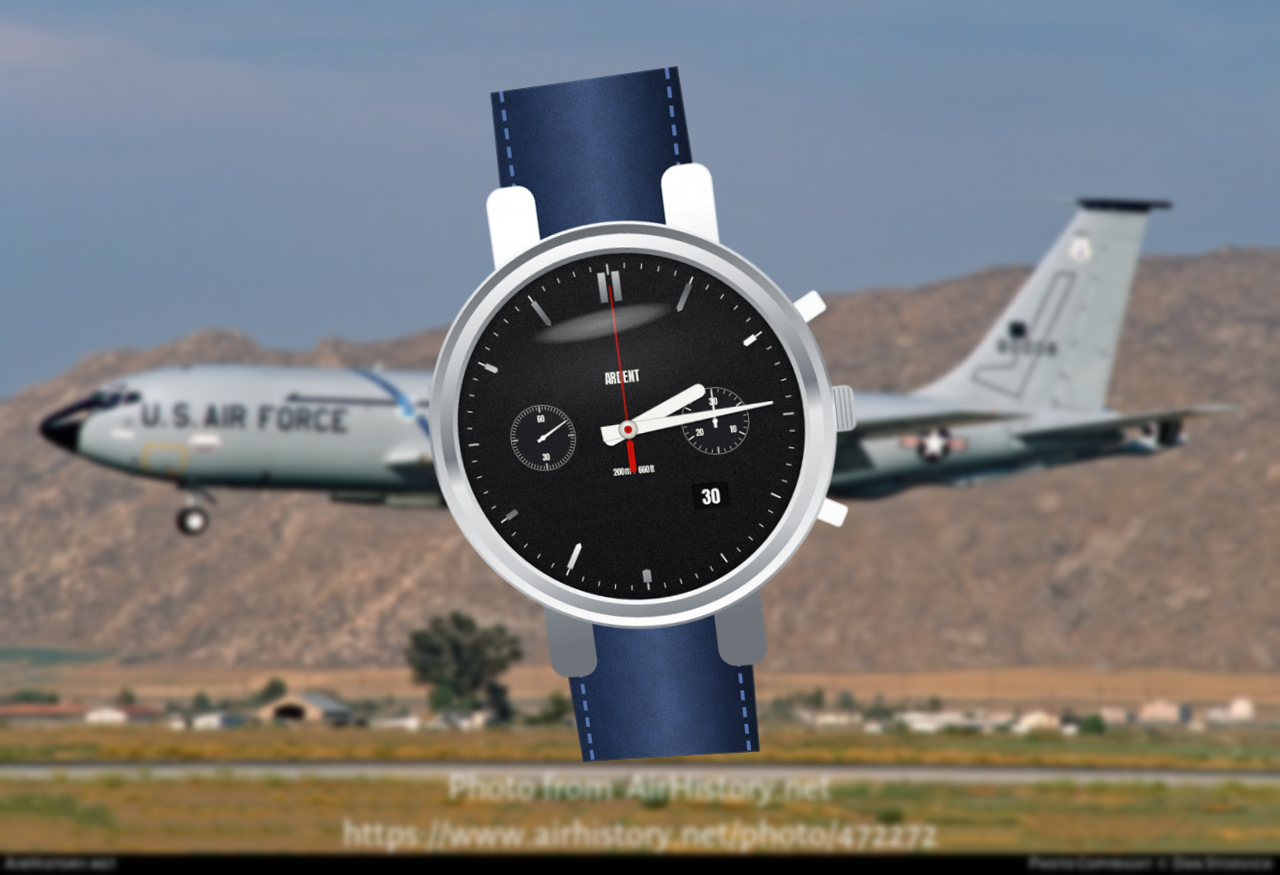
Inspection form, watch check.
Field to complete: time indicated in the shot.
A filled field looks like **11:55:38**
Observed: **2:14:10**
